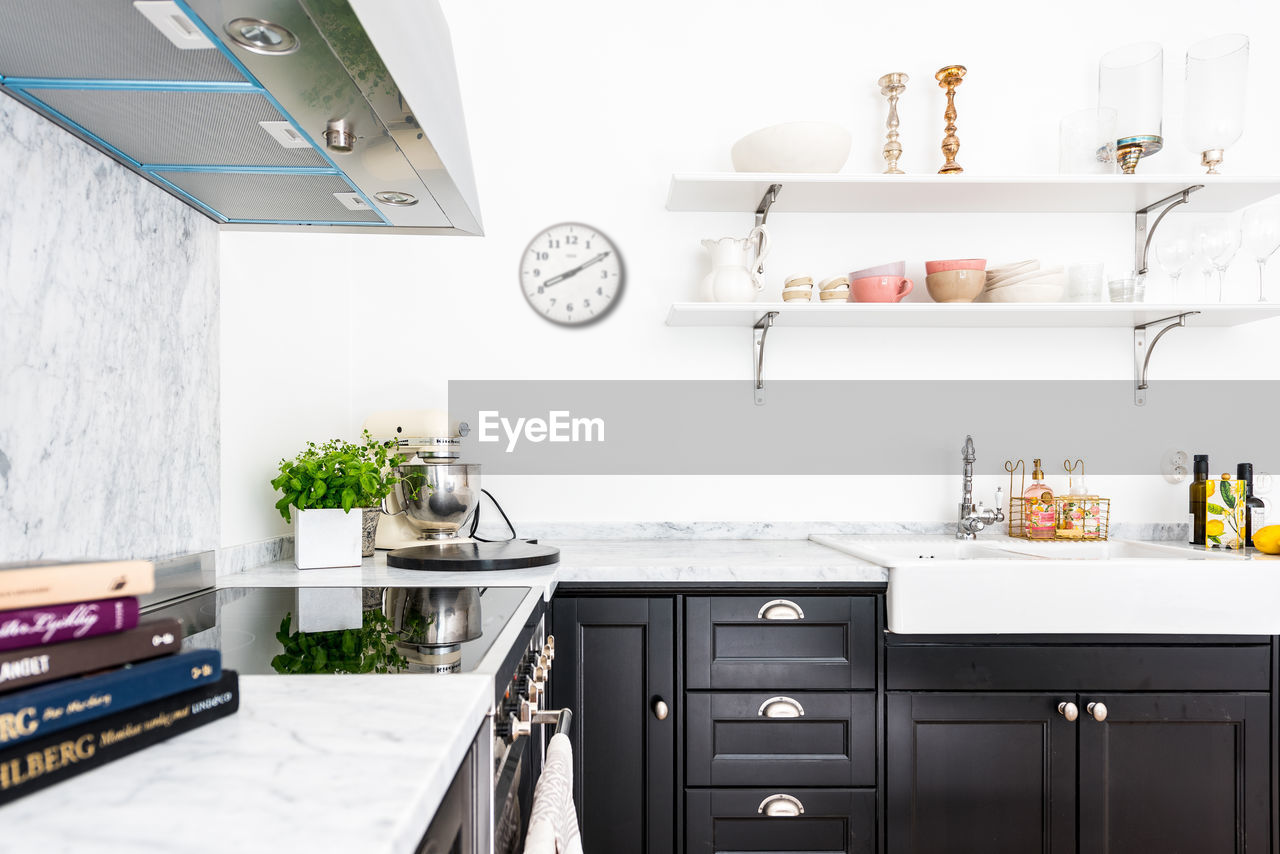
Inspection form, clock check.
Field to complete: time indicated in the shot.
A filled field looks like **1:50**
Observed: **8:10**
